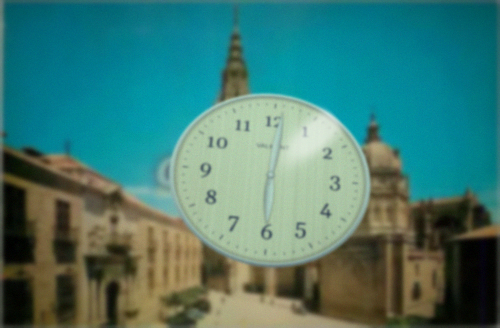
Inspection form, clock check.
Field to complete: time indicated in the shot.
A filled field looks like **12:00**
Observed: **6:01**
